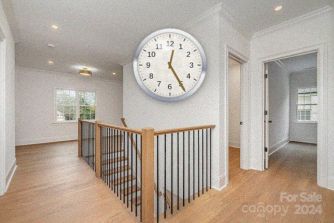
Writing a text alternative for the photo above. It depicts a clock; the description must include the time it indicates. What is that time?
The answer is 12:25
